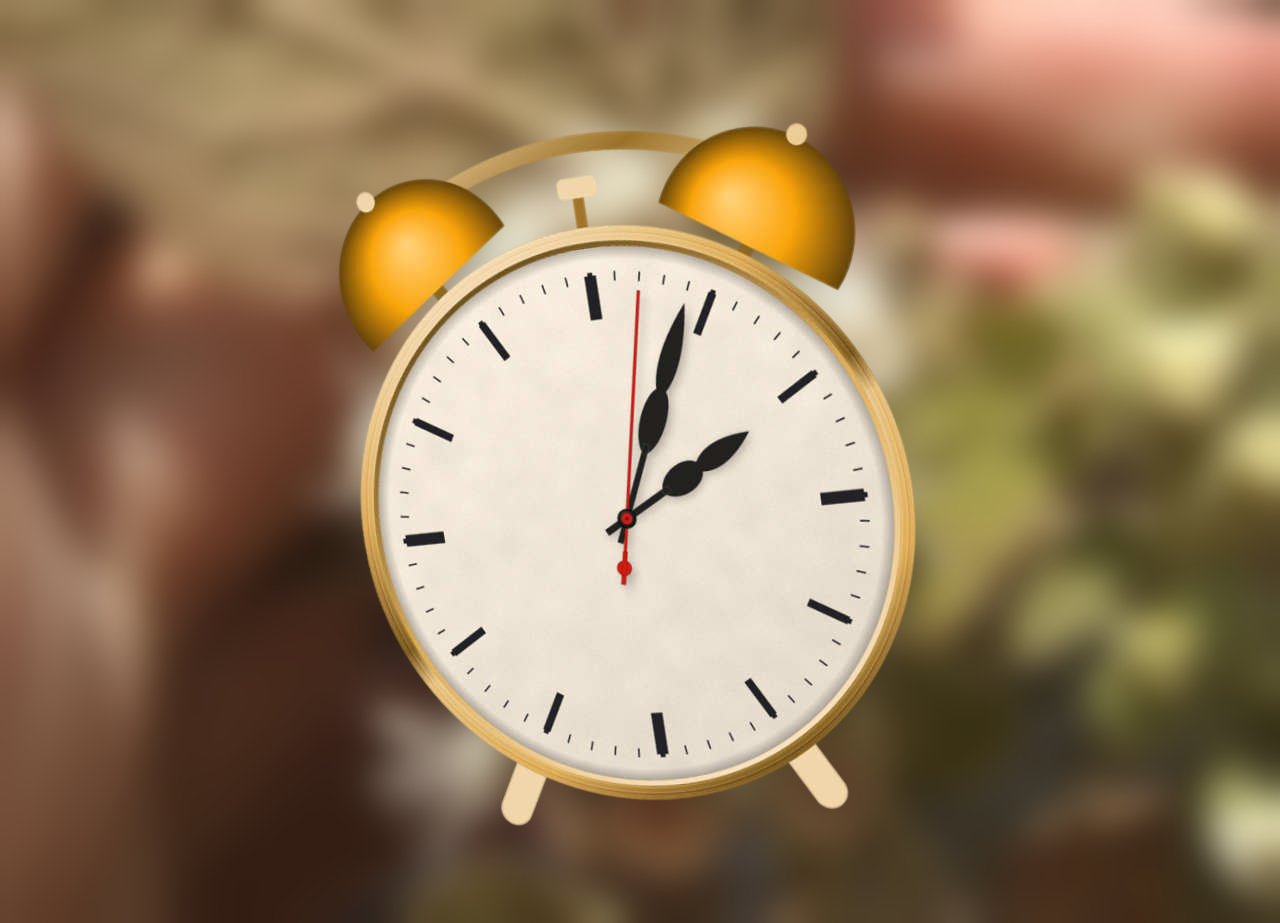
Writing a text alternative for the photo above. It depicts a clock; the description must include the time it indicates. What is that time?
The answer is 2:04:02
